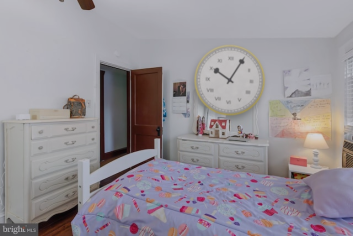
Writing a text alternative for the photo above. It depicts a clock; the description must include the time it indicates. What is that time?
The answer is 10:05
